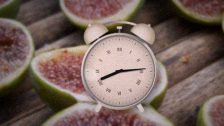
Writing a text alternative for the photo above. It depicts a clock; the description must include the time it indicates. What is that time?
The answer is 8:14
